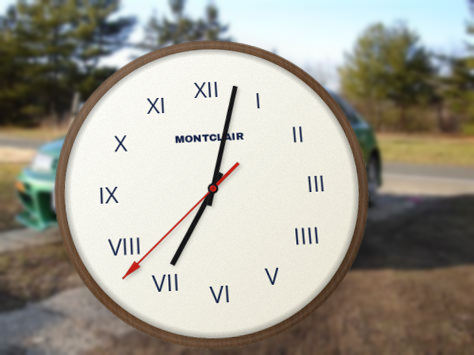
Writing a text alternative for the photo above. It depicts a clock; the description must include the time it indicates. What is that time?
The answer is 7:02:38
